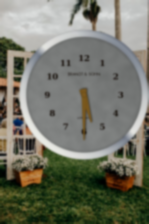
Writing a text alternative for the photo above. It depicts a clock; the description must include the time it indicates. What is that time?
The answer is 5:30
